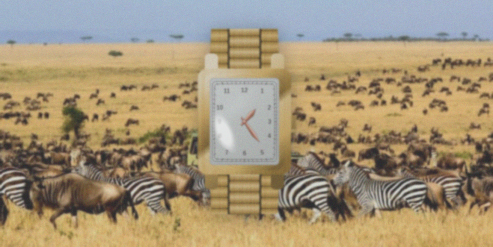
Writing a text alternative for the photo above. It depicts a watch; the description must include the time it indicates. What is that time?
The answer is 1:24
